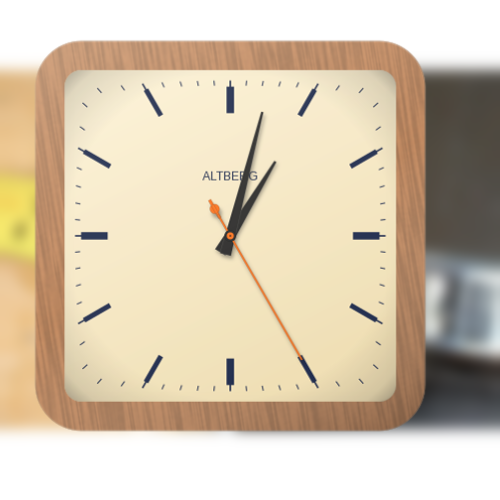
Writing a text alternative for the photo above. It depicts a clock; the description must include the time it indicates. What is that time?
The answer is 1:02:25
